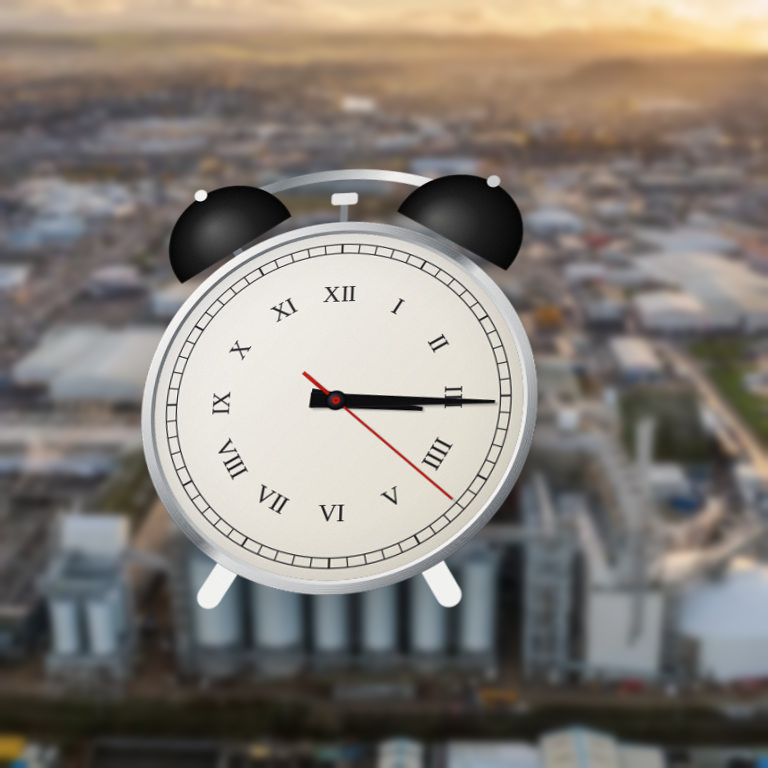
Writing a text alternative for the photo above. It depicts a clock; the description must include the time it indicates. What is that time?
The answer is 3:15:22
